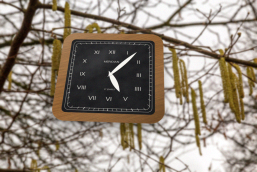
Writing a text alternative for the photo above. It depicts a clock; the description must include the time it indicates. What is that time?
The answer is 5:07
